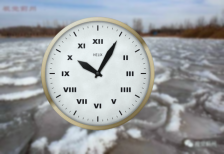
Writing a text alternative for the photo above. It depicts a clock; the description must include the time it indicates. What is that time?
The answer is 10:05
